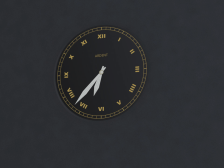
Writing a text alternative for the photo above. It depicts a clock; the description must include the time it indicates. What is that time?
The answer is 6:37
